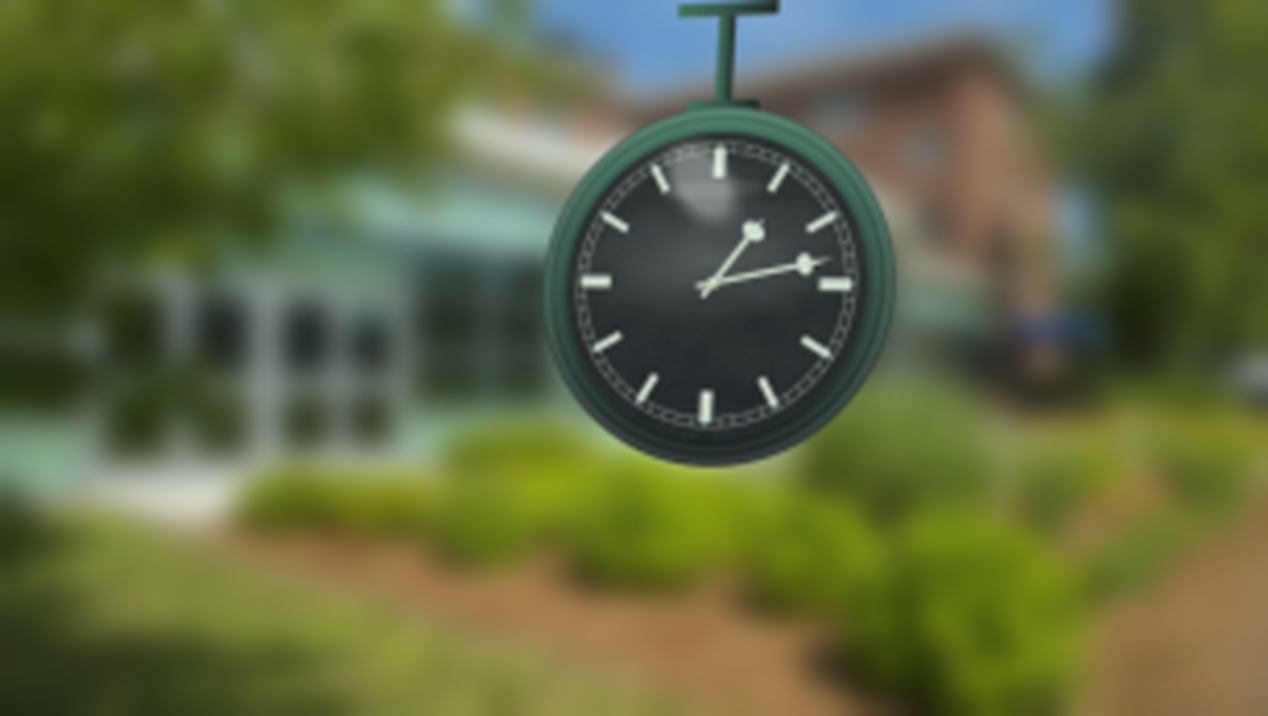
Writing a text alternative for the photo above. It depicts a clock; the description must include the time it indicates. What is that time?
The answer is 1:13
